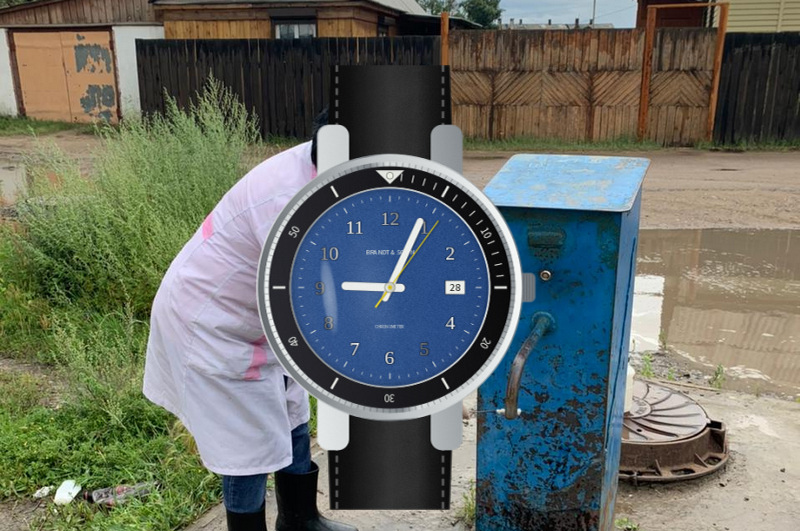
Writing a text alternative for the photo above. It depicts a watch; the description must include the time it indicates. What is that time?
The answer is 9:04:06
